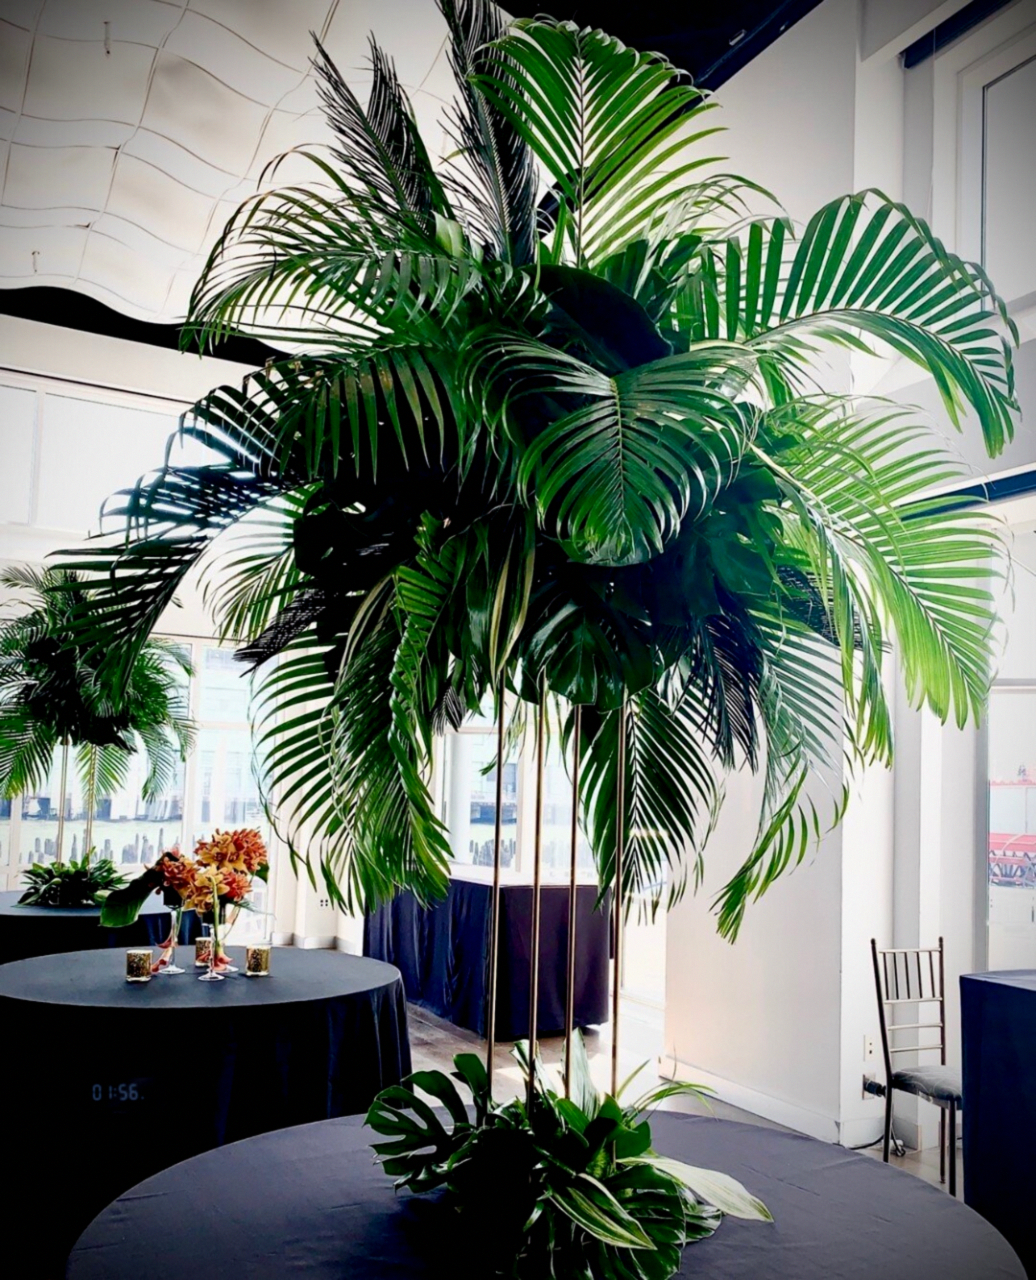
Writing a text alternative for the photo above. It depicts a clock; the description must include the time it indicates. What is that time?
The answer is 1:56
